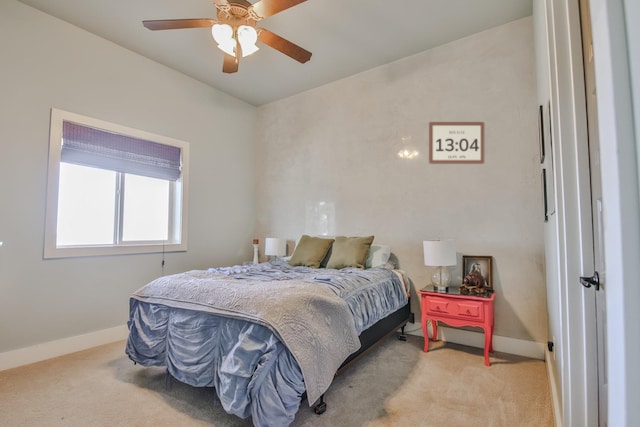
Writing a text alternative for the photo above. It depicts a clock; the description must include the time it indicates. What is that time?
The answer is 13:04
